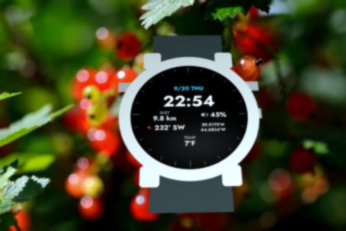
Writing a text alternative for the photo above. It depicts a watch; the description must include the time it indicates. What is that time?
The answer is 22:54
